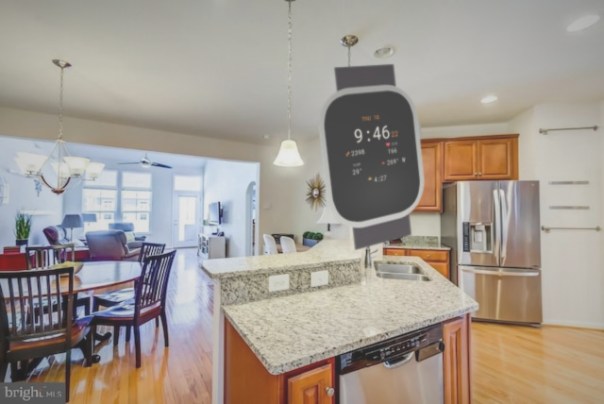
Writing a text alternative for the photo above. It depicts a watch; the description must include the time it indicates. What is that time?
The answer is 9:46
